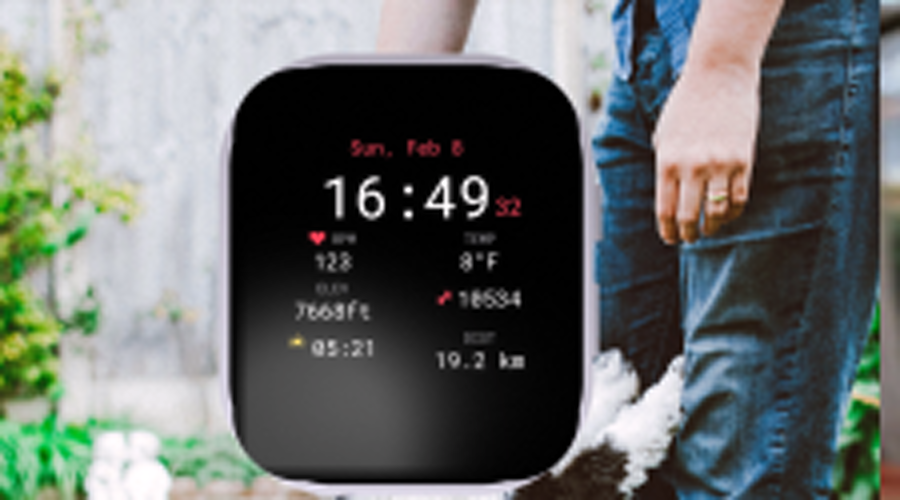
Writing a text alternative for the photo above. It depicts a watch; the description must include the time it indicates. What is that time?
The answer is 16:49
